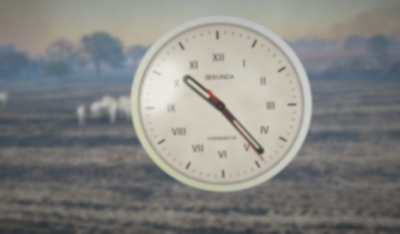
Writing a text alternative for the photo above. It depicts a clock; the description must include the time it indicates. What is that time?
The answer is 10:23:24
